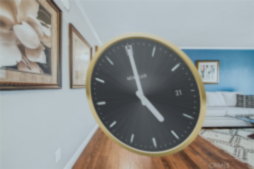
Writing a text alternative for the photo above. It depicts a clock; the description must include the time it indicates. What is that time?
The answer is 5:00
